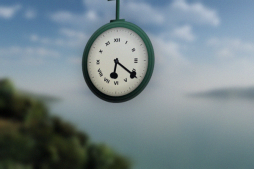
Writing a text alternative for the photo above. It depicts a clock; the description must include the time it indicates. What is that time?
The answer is 6:21
